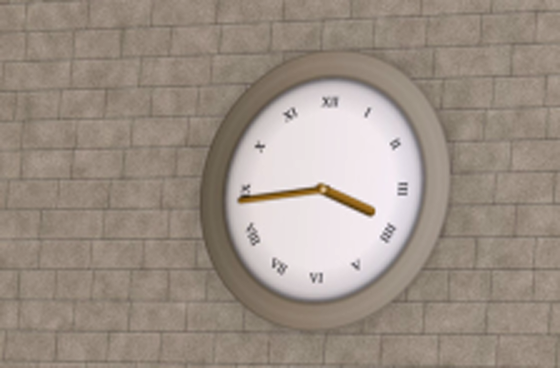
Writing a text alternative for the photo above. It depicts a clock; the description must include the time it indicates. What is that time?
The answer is 3:44
